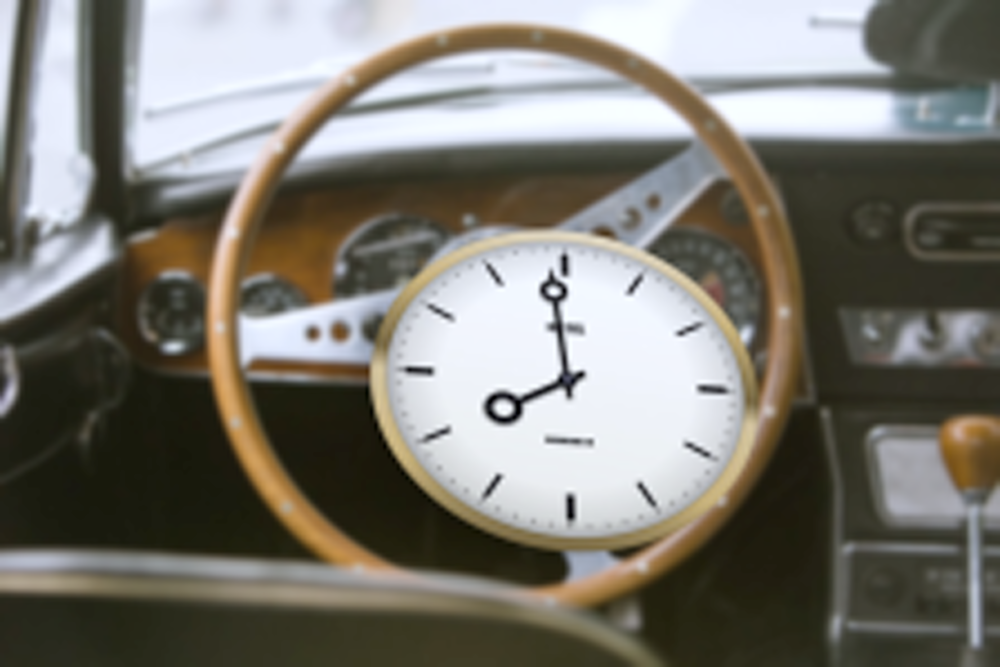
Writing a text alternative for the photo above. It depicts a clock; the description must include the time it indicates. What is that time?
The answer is 7:59
